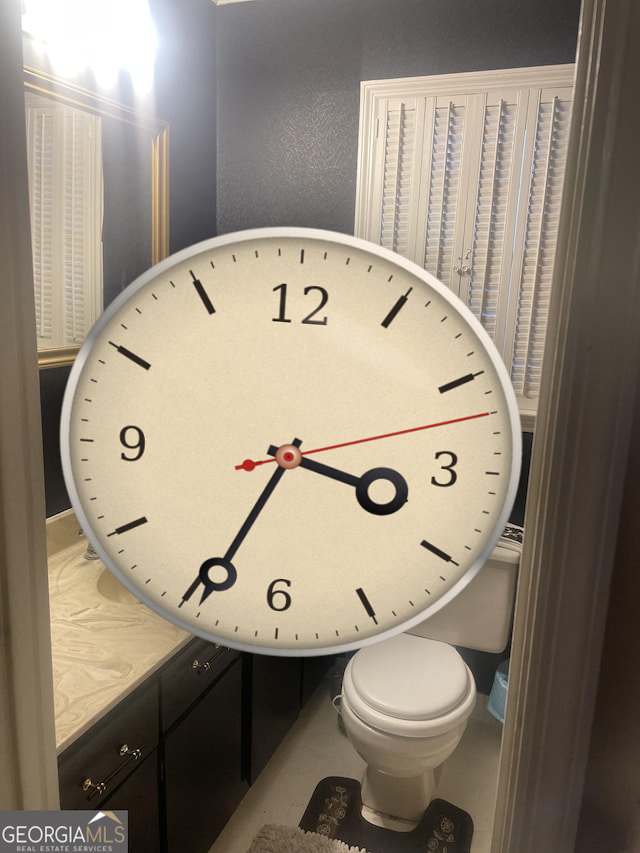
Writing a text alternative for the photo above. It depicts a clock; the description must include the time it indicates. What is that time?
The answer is 3:34:12
